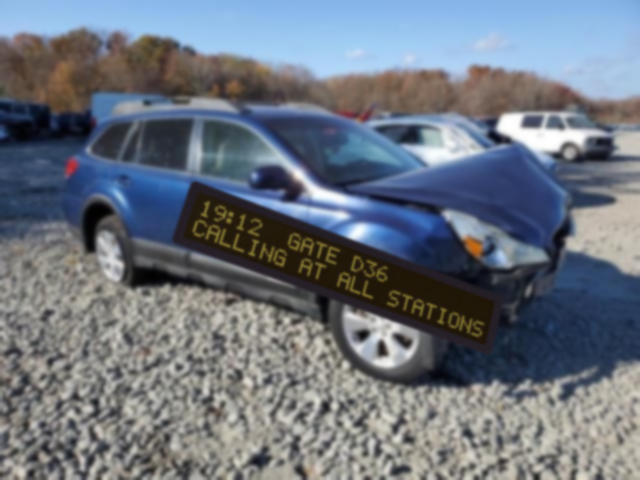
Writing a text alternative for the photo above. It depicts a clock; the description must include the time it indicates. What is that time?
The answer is 19:12
